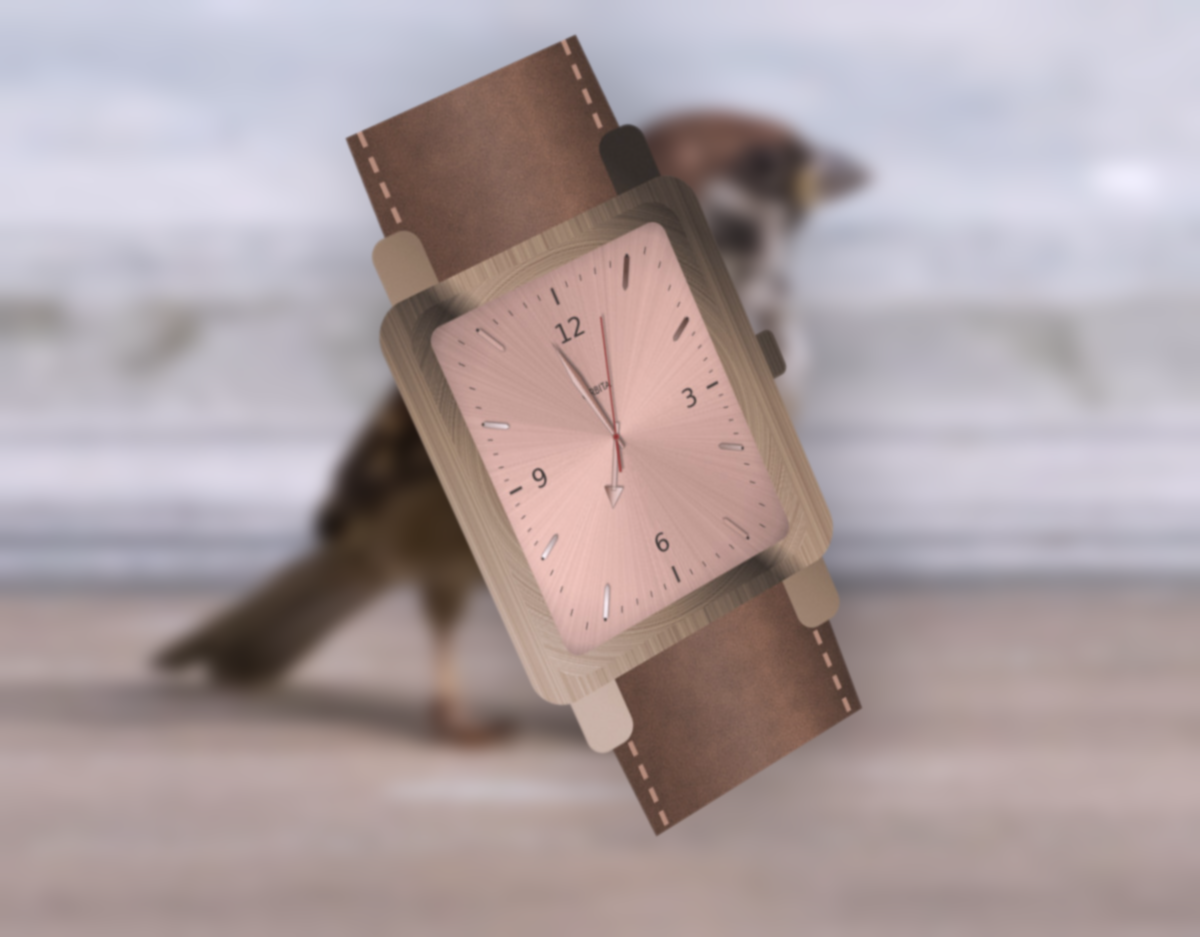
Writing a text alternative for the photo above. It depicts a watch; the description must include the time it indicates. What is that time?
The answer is 6:58:03
